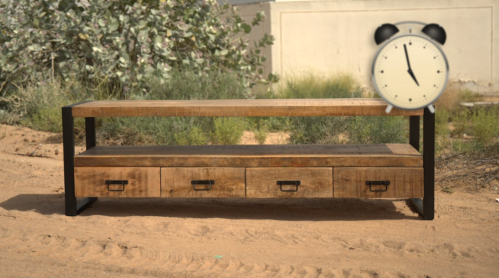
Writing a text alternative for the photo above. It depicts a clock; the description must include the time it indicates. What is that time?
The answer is 4:58
